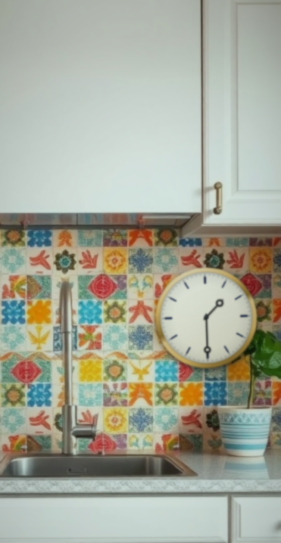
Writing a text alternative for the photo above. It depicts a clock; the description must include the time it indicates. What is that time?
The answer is 1:30
